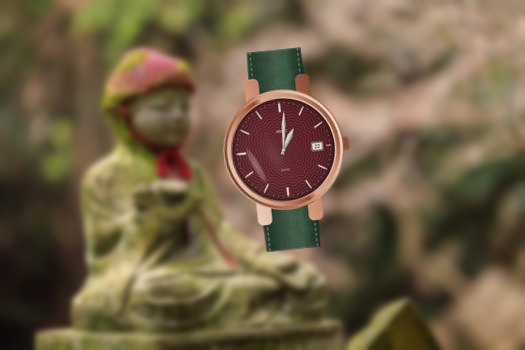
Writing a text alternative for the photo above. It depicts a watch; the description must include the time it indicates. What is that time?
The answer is 1:01
